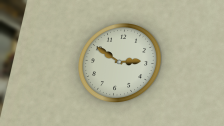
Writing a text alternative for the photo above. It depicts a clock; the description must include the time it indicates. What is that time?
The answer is 2:50
